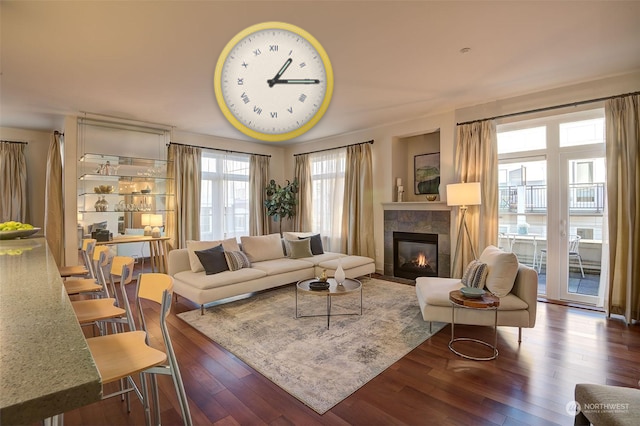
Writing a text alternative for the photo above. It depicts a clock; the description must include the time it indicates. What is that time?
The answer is 1:15
